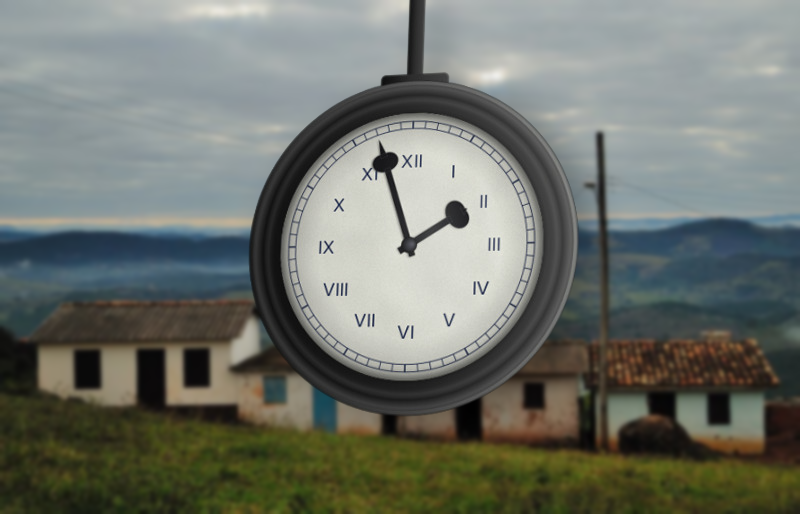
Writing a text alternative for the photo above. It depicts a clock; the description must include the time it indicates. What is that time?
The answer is 1:57
